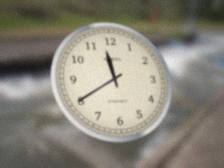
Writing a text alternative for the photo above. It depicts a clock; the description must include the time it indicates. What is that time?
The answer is 11:40
